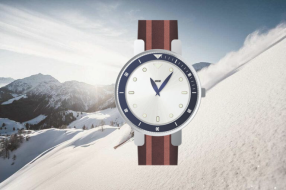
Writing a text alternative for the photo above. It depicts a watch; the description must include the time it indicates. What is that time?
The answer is 11:06
